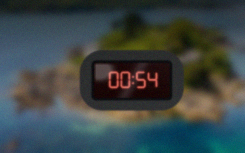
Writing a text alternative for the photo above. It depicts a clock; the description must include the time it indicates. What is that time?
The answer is 0:54
